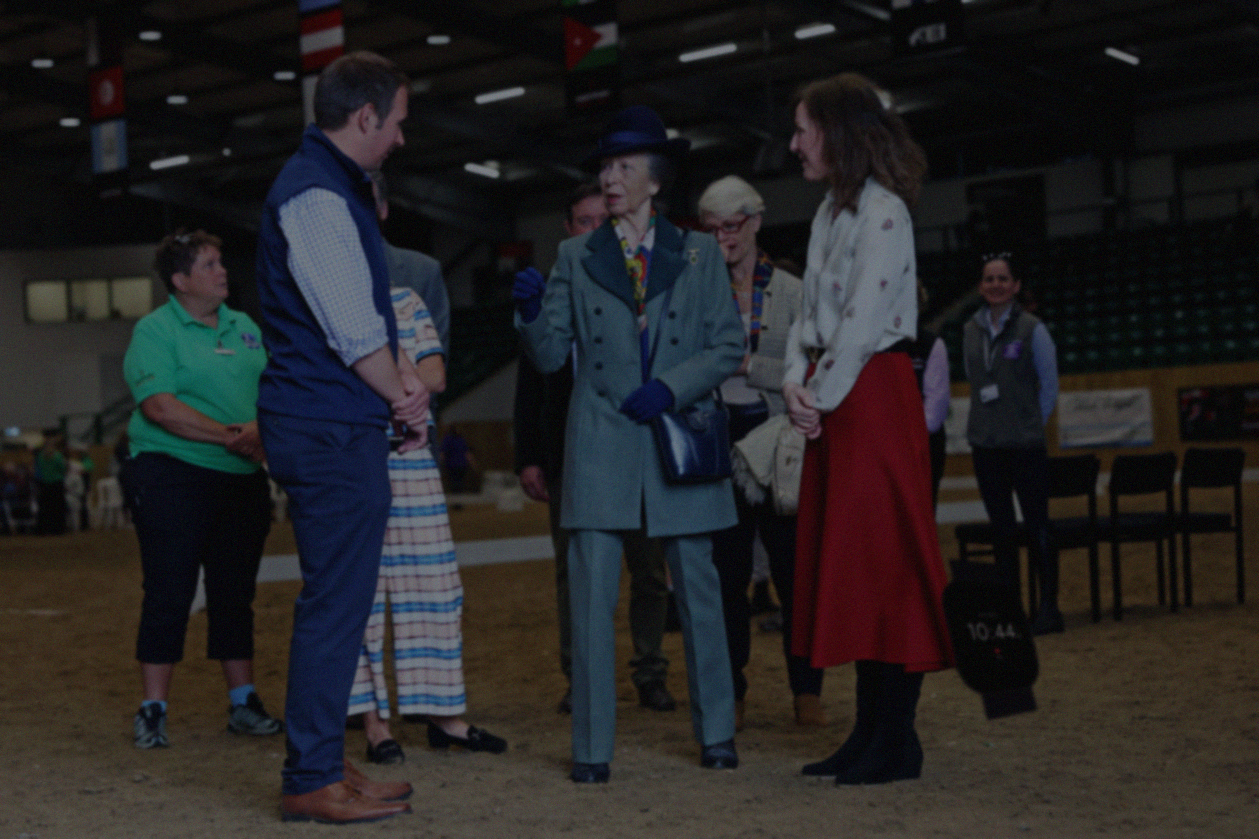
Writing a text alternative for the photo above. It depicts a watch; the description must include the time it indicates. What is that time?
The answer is 10:44
